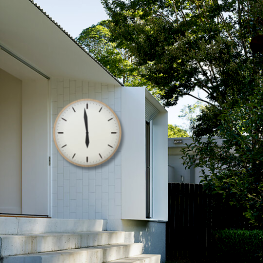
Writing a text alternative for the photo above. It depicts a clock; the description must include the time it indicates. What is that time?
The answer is 5:59
